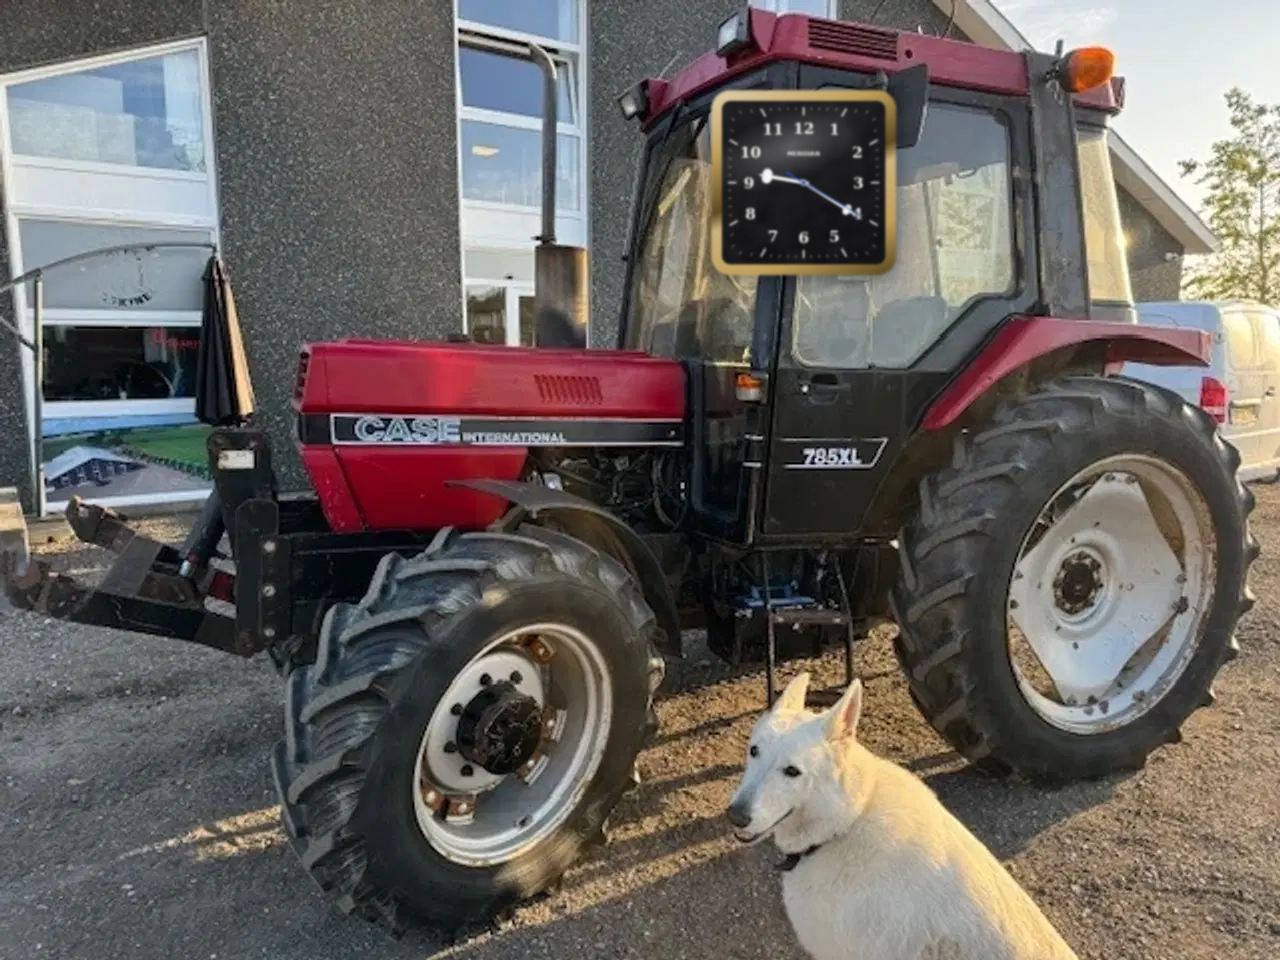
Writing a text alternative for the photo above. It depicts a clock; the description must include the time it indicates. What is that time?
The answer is 9:20:20
